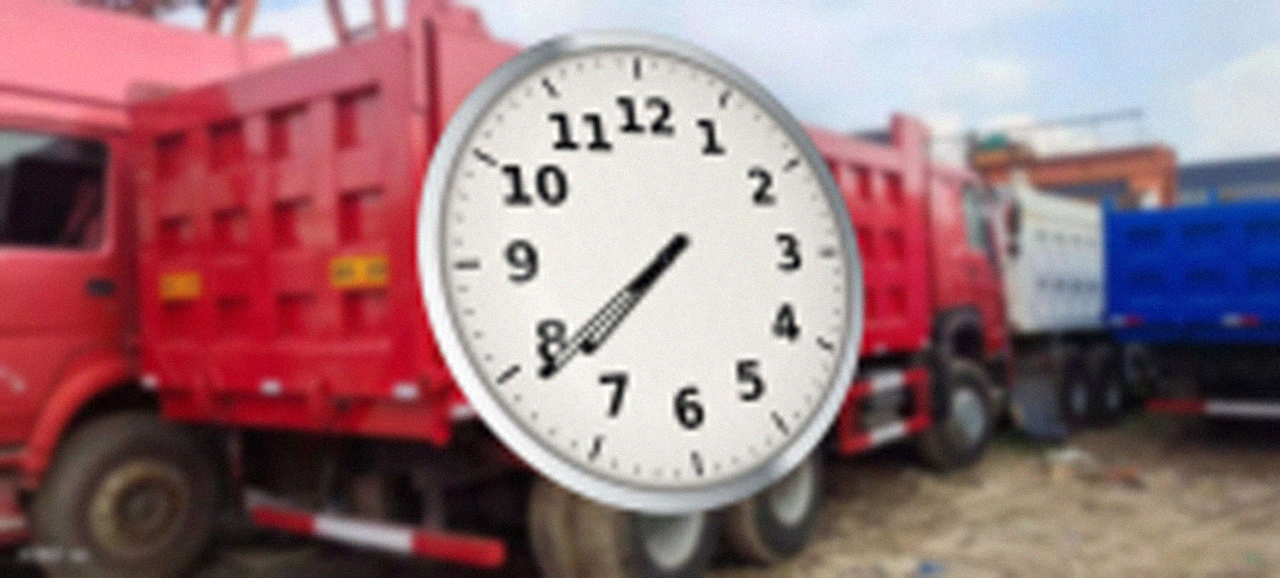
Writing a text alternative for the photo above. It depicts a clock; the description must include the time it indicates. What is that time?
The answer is 7:39
